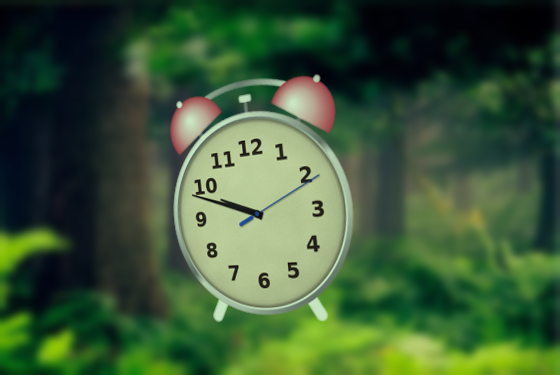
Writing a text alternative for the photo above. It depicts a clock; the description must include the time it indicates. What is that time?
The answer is 9:48:11
